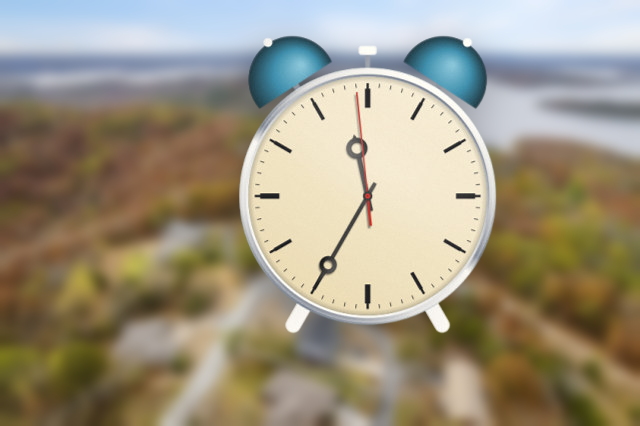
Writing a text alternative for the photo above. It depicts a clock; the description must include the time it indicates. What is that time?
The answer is 11:34:59
